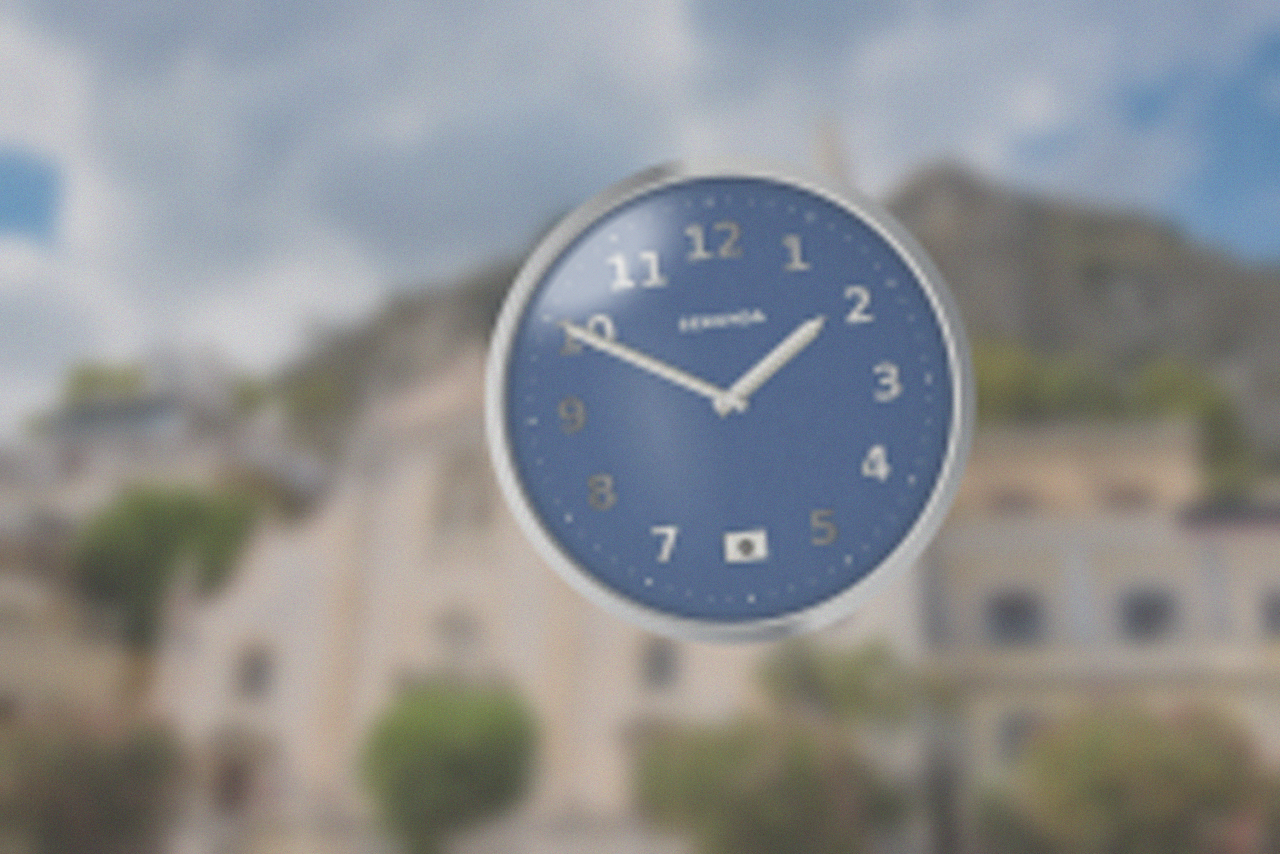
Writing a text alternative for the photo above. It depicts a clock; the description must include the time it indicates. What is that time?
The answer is 1:50
